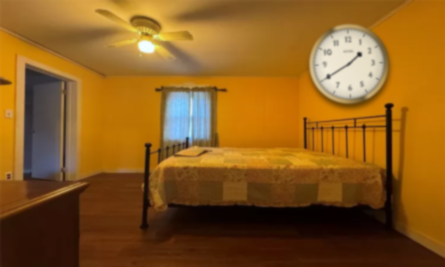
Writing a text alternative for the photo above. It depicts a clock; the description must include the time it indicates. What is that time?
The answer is 1:40
